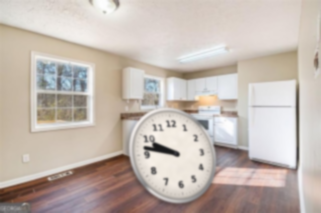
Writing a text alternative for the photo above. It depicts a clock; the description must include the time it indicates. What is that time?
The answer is 9:47
